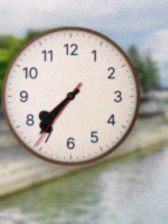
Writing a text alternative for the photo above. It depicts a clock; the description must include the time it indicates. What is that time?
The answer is 7:36:36
